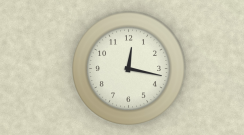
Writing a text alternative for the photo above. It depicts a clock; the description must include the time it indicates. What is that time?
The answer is 12:17
